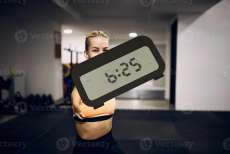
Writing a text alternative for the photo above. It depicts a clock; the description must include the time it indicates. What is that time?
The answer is 6:25
